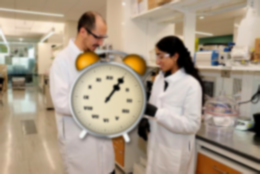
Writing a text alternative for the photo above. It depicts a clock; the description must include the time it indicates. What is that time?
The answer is 1:05
